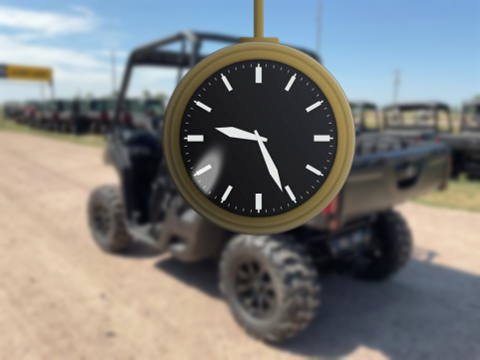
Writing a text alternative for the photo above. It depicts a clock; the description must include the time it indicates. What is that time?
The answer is 9:26
